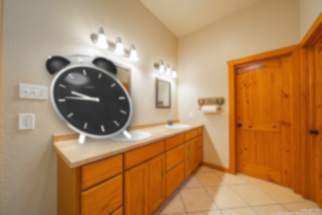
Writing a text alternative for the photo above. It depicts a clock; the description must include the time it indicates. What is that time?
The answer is 9:46
